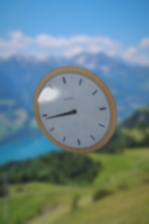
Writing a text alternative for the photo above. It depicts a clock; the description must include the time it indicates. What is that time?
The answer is 8:44
